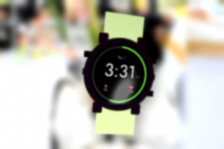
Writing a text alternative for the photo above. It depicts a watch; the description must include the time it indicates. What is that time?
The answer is 3:31
